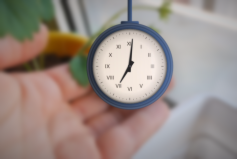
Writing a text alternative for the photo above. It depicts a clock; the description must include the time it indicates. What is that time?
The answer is 7:01
